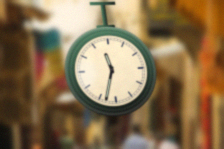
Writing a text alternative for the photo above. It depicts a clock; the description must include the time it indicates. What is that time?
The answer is 11:33
